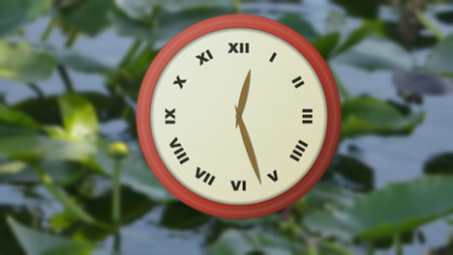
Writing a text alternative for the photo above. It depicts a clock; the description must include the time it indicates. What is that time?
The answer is 12:27
